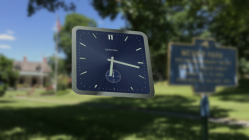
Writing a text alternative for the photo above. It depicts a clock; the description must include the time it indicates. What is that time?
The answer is 6:17
